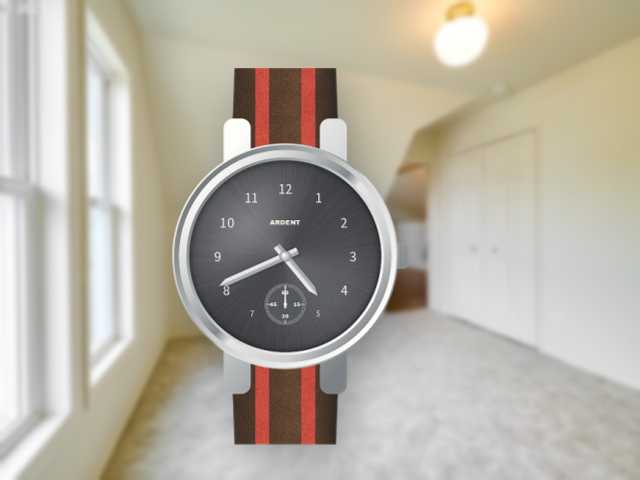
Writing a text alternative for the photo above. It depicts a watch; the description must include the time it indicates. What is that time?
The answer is 4:41
